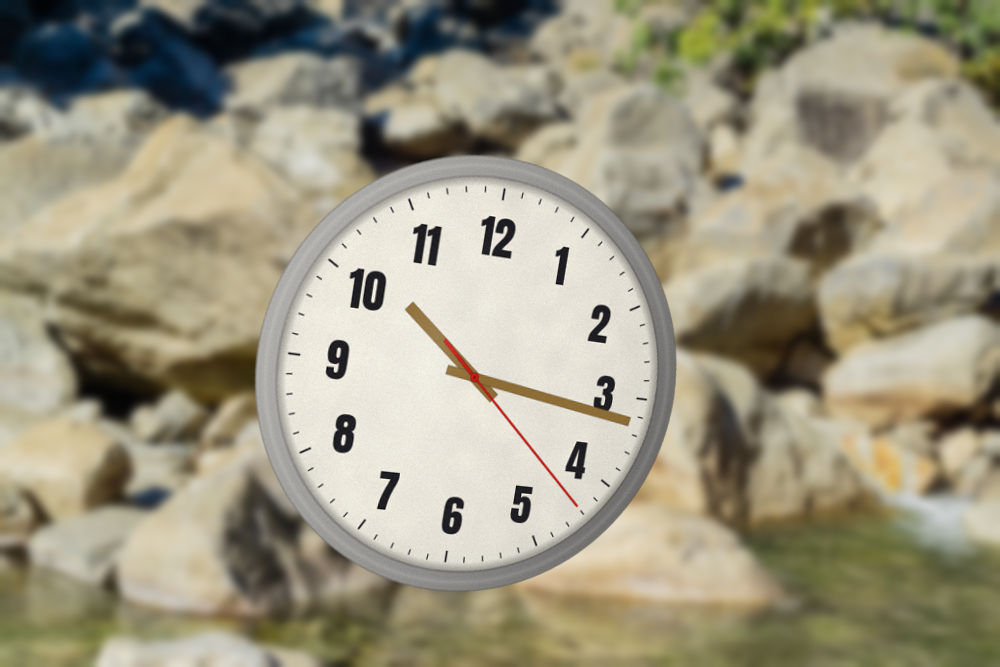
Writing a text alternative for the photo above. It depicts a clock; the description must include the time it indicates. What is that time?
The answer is 10:16:22
